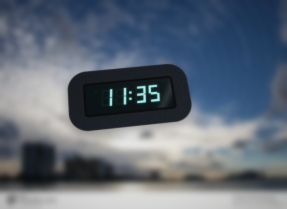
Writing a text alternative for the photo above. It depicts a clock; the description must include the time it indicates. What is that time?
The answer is 11:35
